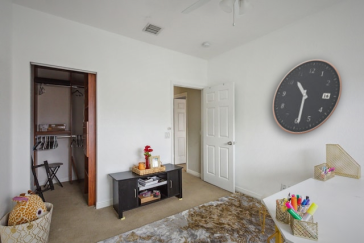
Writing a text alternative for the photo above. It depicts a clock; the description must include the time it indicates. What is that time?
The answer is 10:29
